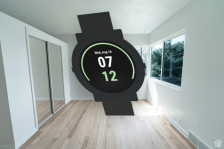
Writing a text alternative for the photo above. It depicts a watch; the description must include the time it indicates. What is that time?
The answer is 7:12
